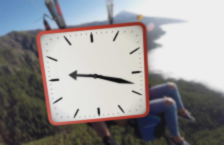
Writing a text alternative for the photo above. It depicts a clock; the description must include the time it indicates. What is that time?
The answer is 9:18
